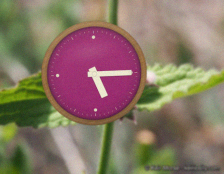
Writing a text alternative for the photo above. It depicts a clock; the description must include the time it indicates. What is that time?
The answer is 5:15
